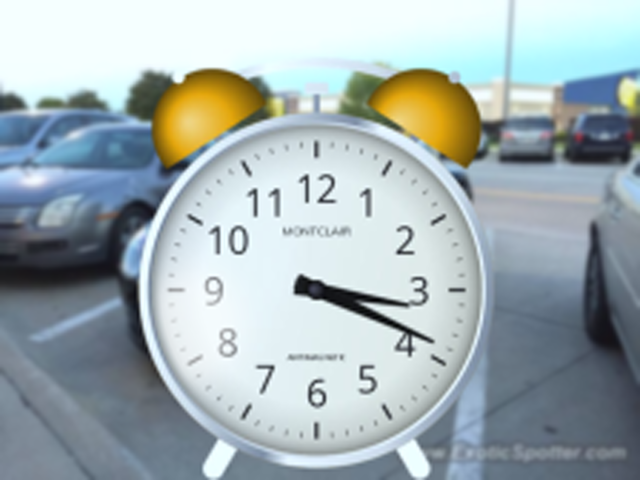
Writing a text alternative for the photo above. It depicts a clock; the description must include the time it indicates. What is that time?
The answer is 3:19
